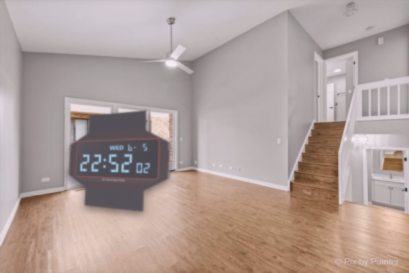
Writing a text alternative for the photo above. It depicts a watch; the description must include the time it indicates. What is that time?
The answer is 22:52
